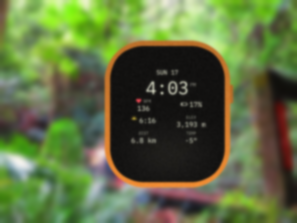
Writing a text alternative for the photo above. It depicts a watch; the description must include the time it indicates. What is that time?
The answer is 4:03
